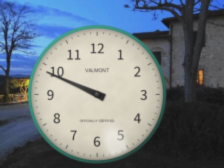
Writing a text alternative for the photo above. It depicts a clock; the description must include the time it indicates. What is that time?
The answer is 9:49
